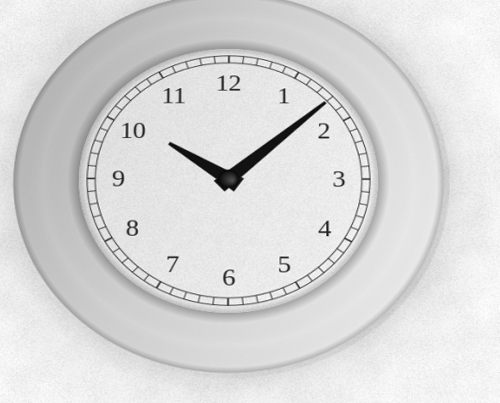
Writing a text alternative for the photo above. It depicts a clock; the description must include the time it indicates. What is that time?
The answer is 10:08
